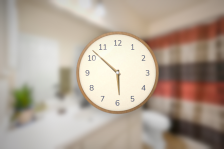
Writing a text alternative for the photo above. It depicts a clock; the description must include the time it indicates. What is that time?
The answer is 5:52
